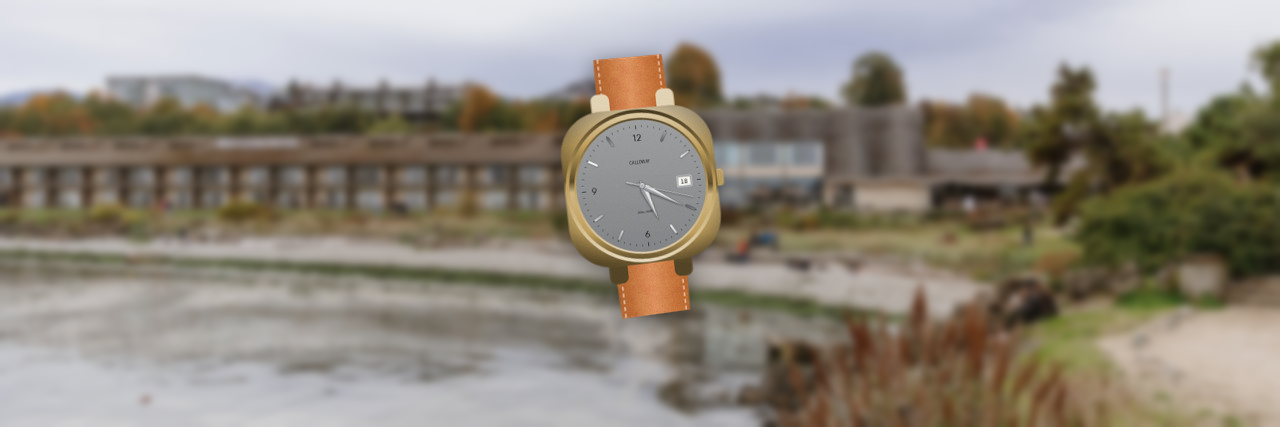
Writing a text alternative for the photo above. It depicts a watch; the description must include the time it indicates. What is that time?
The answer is 5:20:18
